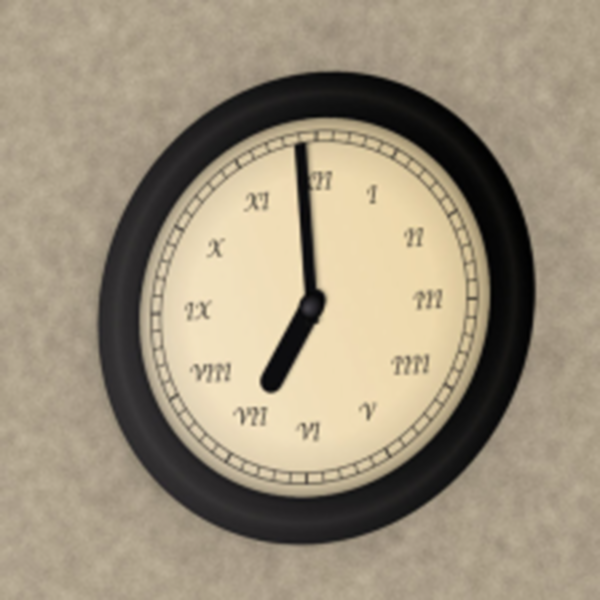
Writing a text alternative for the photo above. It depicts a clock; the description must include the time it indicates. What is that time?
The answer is 6:59
